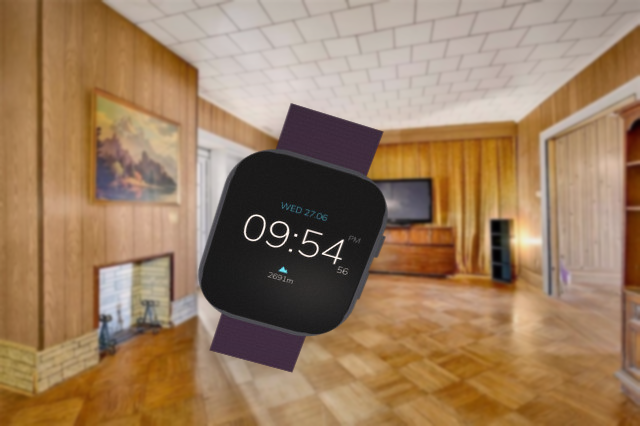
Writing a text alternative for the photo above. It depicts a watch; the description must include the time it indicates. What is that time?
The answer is 9:54:56
